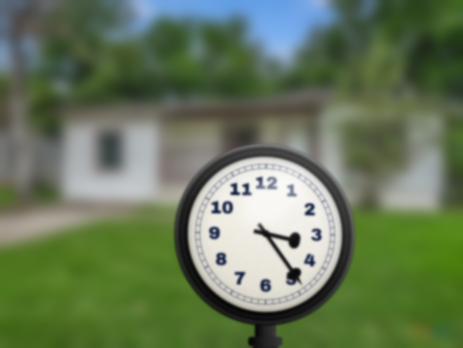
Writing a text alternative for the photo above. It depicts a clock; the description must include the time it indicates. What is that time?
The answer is 3:24
